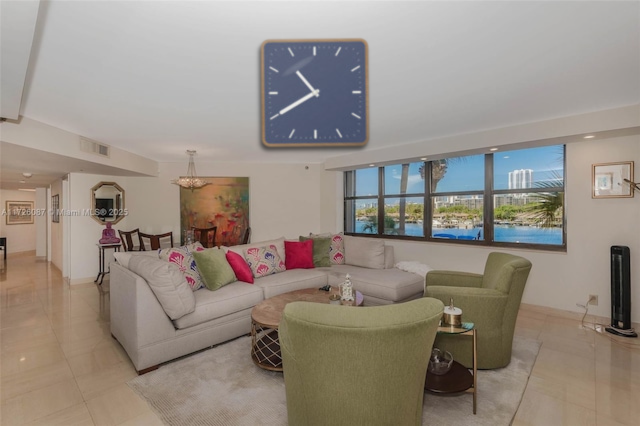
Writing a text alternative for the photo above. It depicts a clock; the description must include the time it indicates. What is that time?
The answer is 10:40
